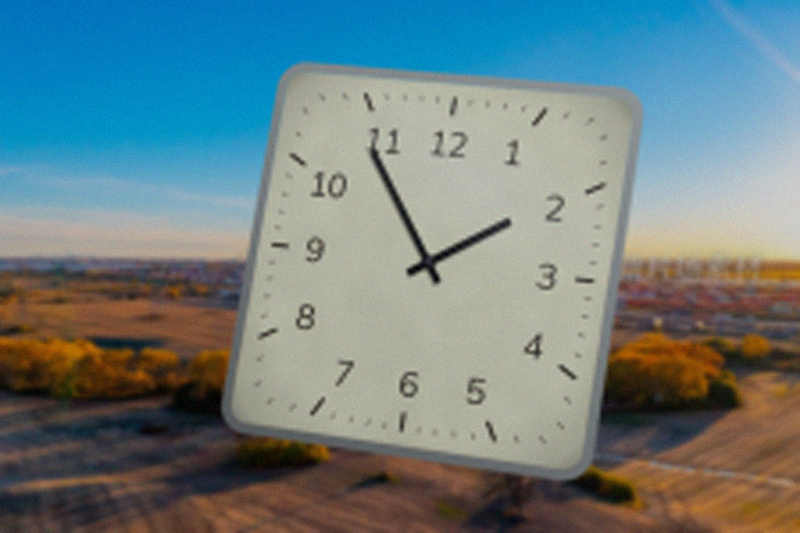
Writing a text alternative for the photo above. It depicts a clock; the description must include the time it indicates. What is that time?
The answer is 1:54
